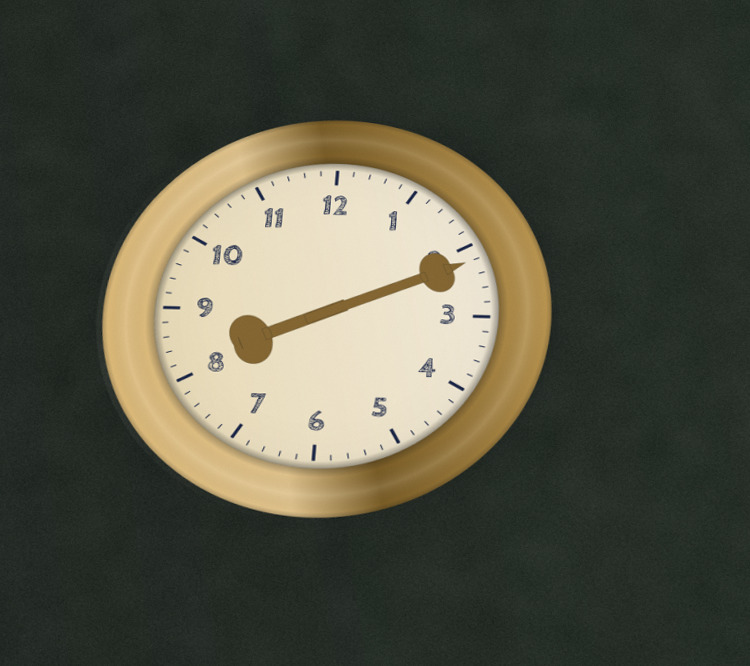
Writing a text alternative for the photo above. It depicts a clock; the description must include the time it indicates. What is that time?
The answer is 8:11
